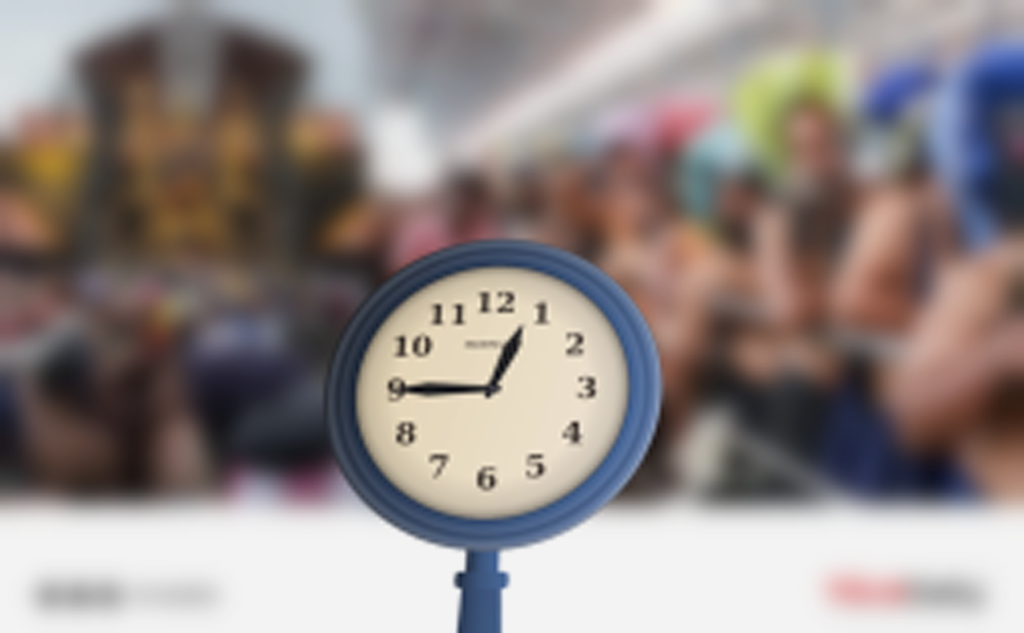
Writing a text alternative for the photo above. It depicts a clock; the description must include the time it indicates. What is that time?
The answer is 12:45
